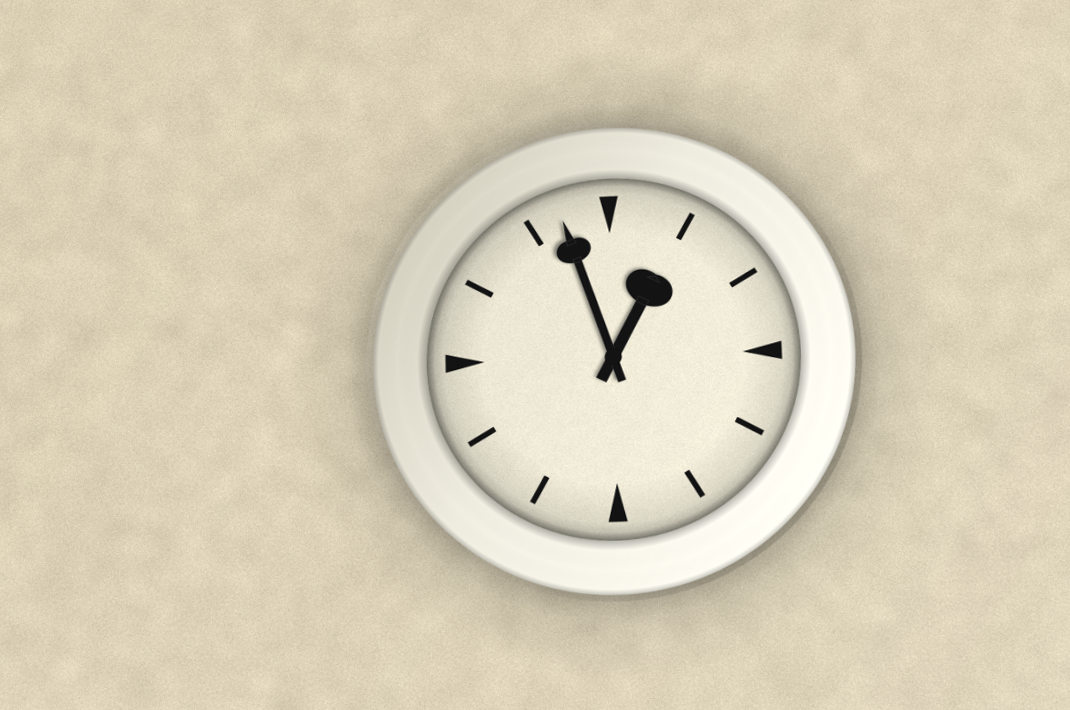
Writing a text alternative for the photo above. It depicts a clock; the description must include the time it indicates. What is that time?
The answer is 12:57
